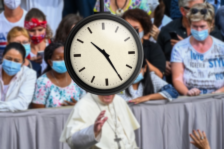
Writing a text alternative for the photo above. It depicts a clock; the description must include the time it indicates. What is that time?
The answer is 10:25
